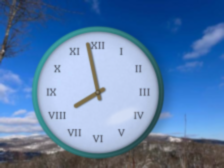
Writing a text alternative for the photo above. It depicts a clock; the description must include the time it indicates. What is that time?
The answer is 7:58
